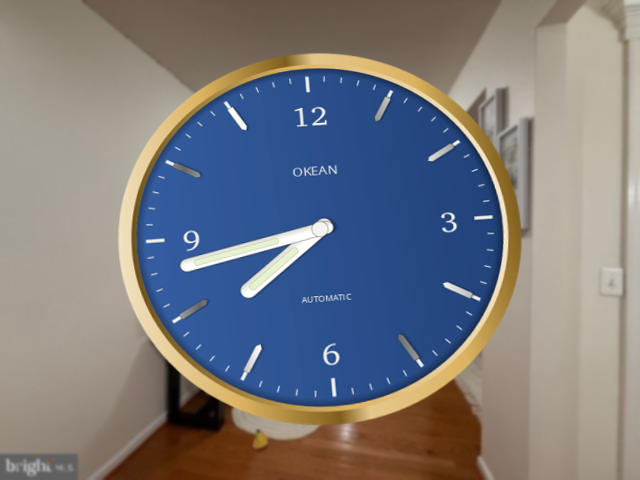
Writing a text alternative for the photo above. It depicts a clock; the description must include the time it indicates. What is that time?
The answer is 7:43
